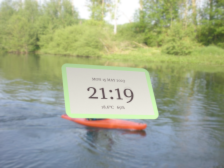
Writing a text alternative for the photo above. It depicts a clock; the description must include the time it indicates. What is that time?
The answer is 21:19
